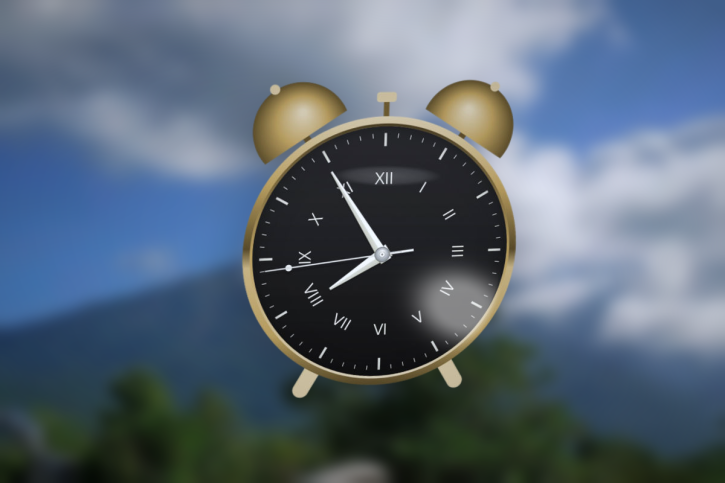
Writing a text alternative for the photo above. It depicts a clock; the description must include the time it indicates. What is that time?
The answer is 7:54:44
